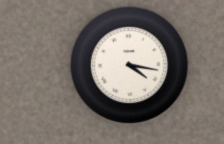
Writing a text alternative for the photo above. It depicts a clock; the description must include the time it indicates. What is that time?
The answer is 4:17
